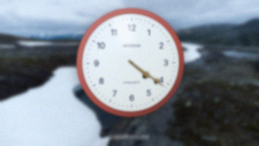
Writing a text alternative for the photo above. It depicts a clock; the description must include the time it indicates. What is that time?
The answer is 4:21
